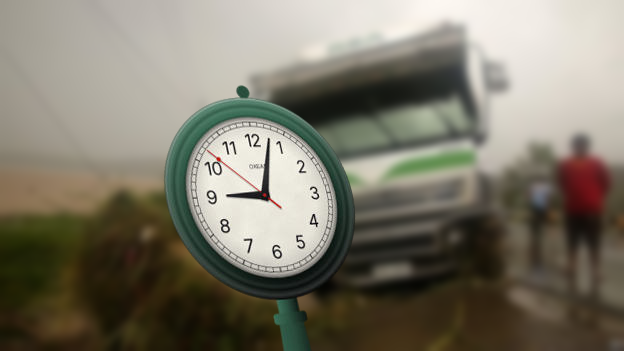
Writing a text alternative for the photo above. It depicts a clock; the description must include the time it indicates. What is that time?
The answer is 9:02:52
